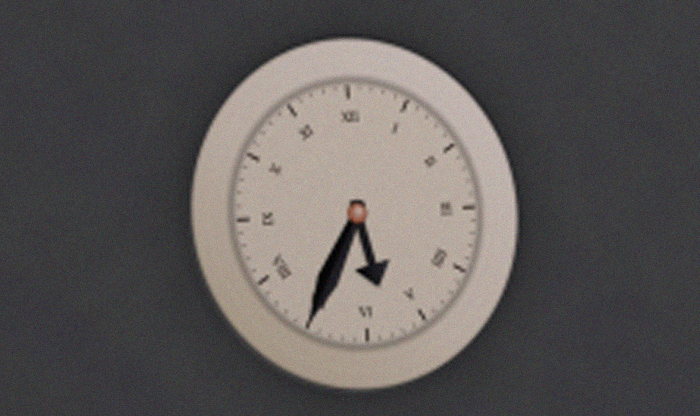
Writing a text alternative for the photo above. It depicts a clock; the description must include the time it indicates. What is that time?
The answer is 5:35
